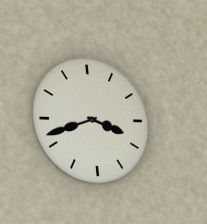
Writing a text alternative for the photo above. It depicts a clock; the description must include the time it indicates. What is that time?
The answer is 3:42
